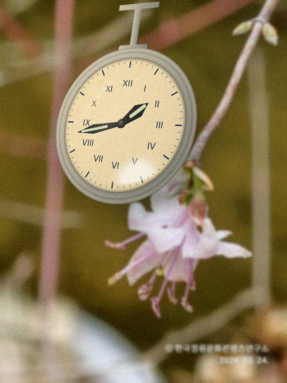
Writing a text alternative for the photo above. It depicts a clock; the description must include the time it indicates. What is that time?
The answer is 1:43
